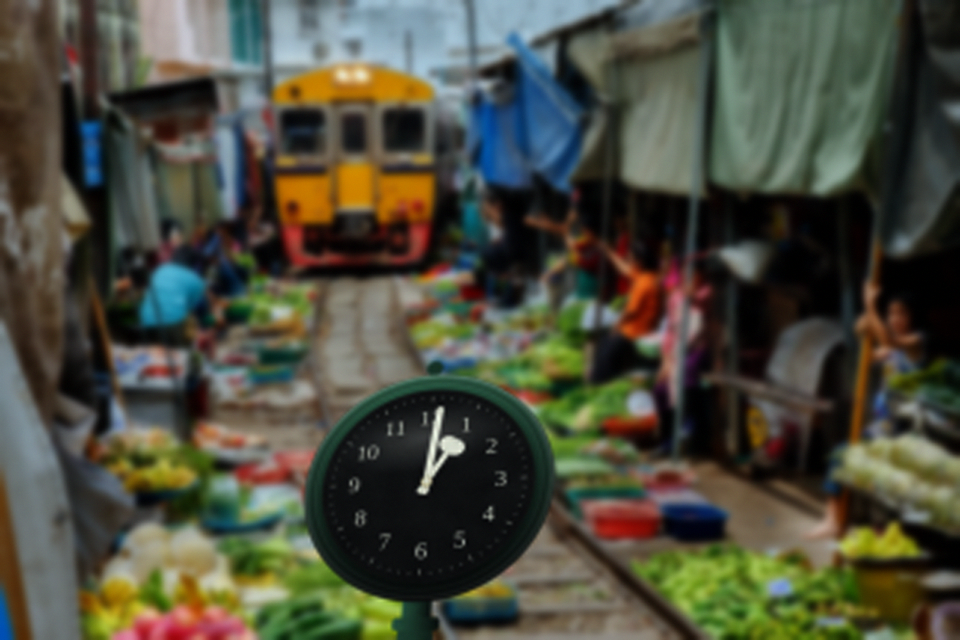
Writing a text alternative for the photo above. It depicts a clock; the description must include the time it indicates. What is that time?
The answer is 1:01
